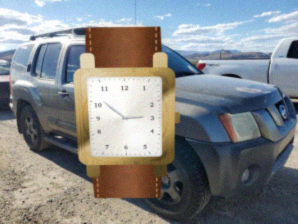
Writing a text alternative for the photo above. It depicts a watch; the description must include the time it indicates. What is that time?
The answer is 2:52
